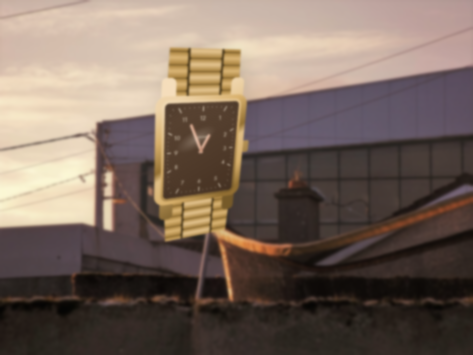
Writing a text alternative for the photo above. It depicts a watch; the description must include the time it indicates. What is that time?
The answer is 12:56
